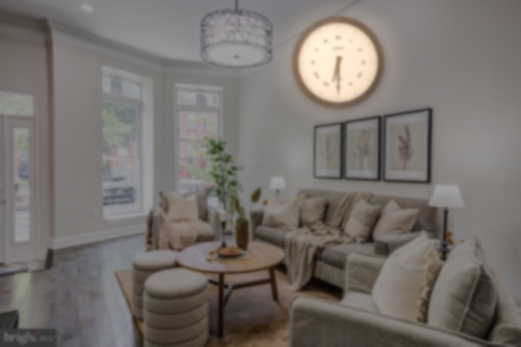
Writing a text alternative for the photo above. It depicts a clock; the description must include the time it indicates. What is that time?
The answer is 6:30
